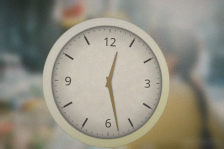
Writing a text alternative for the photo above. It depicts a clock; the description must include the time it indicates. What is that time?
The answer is 12:28
